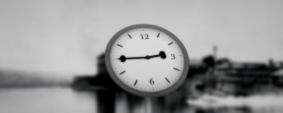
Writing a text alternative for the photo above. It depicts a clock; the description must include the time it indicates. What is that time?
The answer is 2:45
